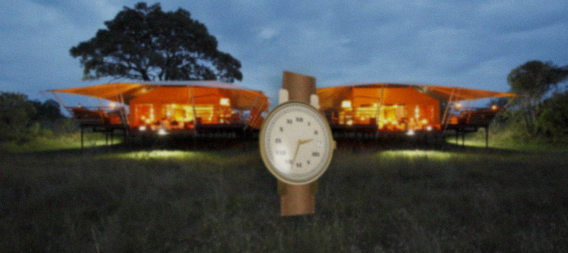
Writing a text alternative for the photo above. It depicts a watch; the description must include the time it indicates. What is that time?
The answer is 2:33
